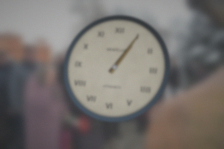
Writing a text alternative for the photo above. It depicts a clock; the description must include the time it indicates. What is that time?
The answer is 1:05
